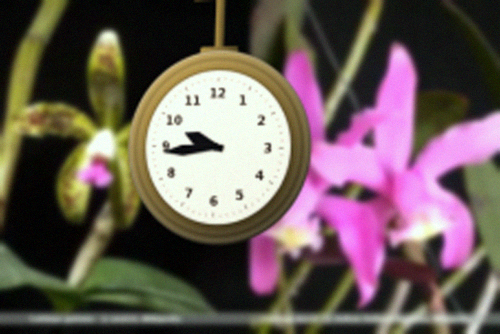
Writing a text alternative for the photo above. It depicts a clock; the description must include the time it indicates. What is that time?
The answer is 9:44
